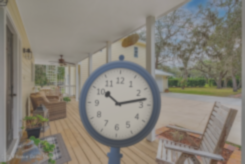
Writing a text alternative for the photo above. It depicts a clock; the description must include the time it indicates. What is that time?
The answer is 10:13
